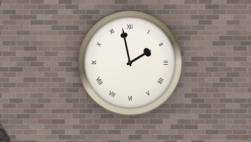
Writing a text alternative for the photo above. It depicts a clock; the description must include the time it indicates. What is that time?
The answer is 1:58
